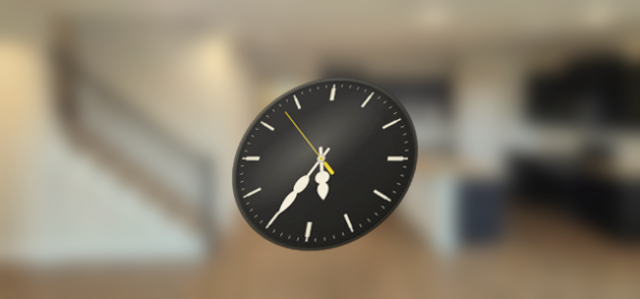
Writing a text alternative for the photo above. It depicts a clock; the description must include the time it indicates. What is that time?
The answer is 5:34:53
